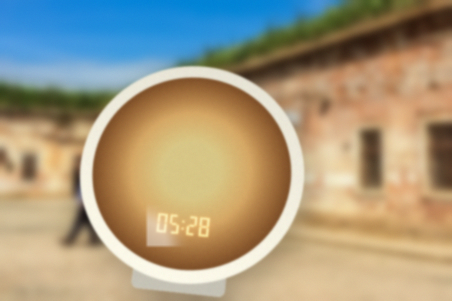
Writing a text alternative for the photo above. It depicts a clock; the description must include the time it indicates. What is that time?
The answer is 5:28
